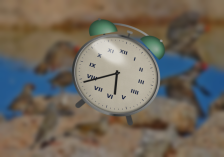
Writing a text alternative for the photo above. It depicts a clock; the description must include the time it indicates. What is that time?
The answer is 5:39
